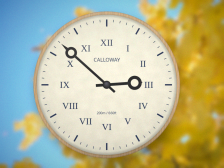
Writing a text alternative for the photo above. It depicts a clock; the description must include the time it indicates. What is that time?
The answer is 2:52
